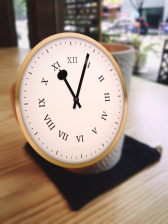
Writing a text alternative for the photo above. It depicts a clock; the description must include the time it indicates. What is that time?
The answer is 11:04
